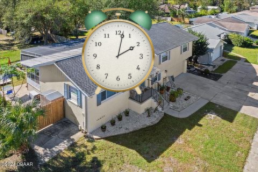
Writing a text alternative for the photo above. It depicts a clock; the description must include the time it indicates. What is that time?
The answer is 2:02
